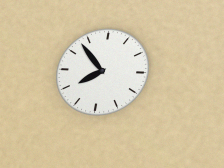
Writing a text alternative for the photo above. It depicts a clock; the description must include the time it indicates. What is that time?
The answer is 7:53
